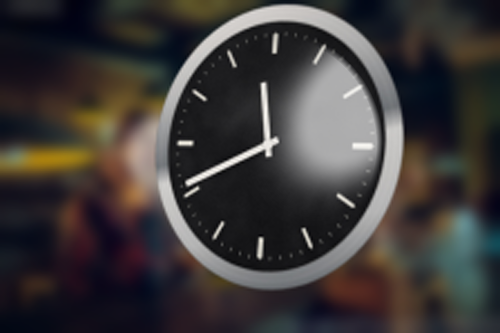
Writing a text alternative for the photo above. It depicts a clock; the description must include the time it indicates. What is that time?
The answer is 11:41
